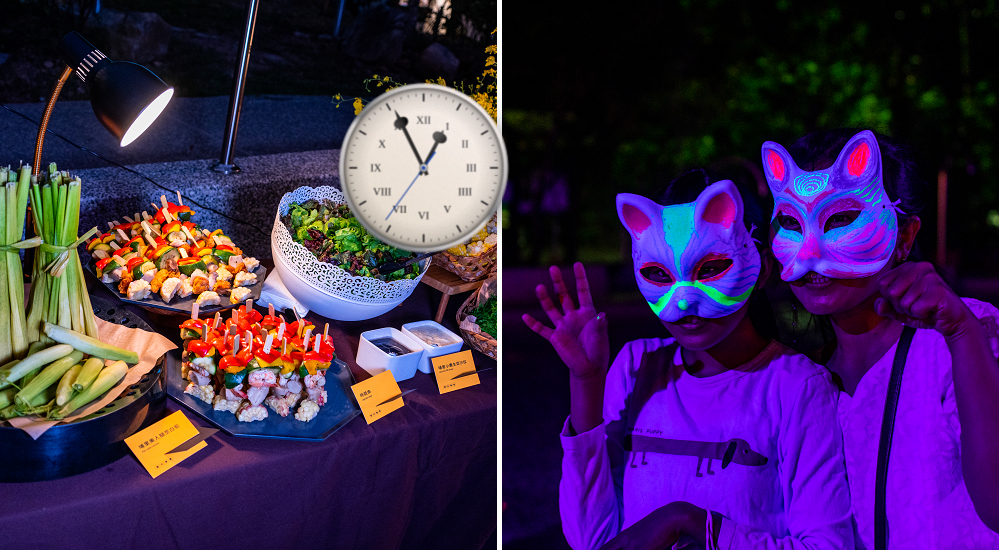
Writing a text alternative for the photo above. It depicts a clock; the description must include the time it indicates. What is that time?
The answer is 12:55:36
